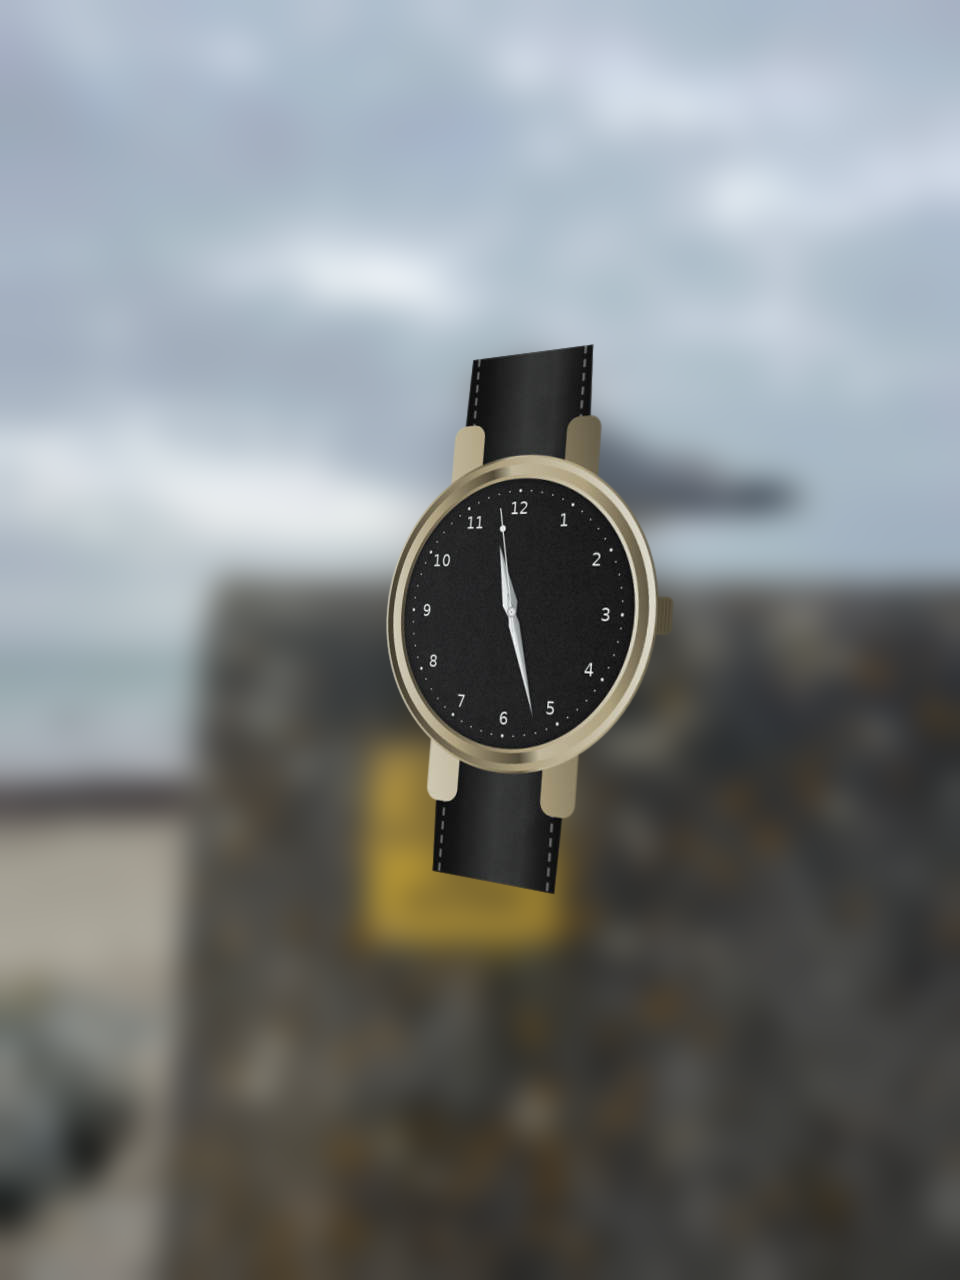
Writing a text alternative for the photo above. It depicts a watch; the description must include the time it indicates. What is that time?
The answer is 11:26:58
